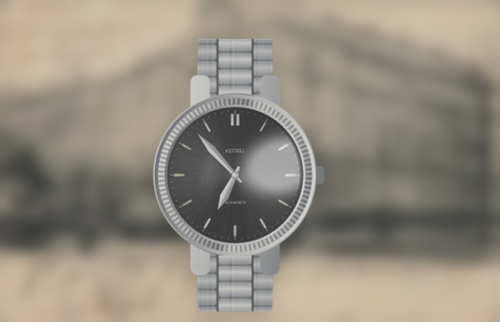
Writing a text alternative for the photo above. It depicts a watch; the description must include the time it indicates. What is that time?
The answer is 6:53
